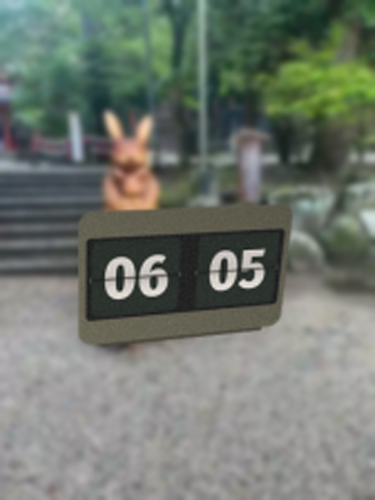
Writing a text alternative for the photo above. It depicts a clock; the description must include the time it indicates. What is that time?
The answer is 6:05
